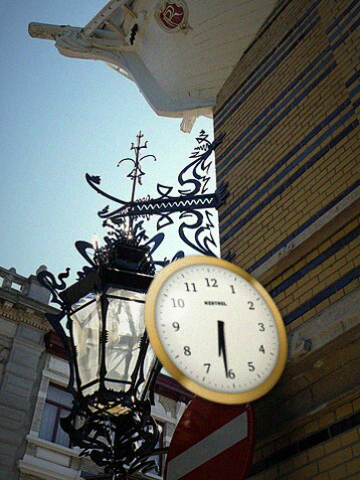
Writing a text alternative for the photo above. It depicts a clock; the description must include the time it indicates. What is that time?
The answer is 6:31
